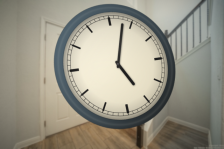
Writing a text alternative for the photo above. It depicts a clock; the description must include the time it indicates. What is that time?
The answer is 5:03
